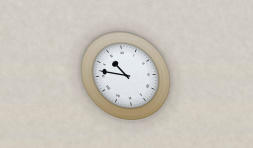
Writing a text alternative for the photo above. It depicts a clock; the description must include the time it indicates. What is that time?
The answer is 10:47
